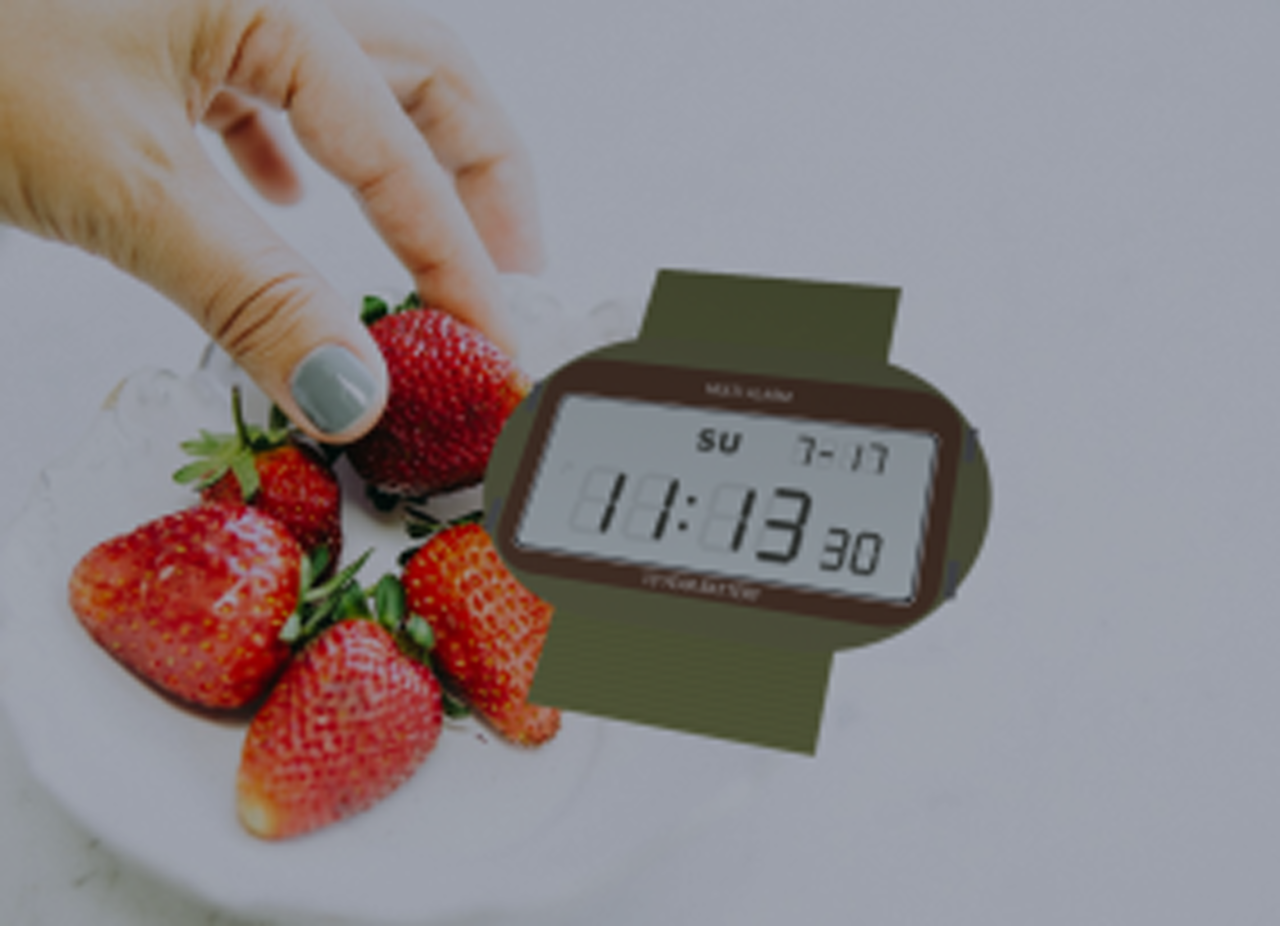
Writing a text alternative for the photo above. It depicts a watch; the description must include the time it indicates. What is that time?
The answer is 11:13:30
